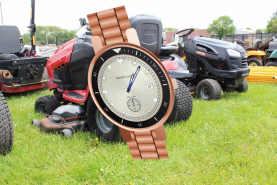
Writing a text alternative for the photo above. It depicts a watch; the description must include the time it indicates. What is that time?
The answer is 1:07
